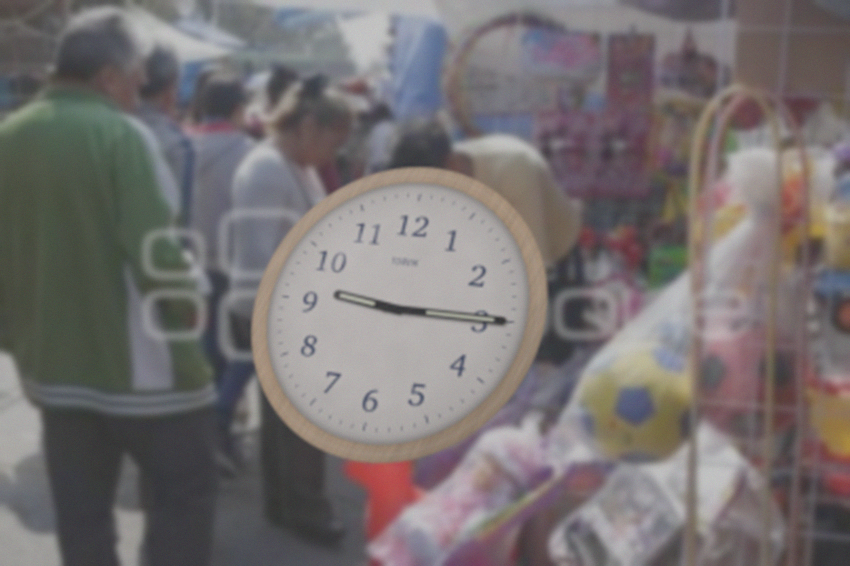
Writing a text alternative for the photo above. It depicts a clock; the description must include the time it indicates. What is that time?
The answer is 9:15
